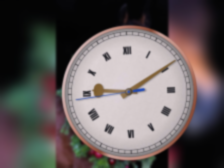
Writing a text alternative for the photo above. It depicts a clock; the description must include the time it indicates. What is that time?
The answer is 9:09:44
